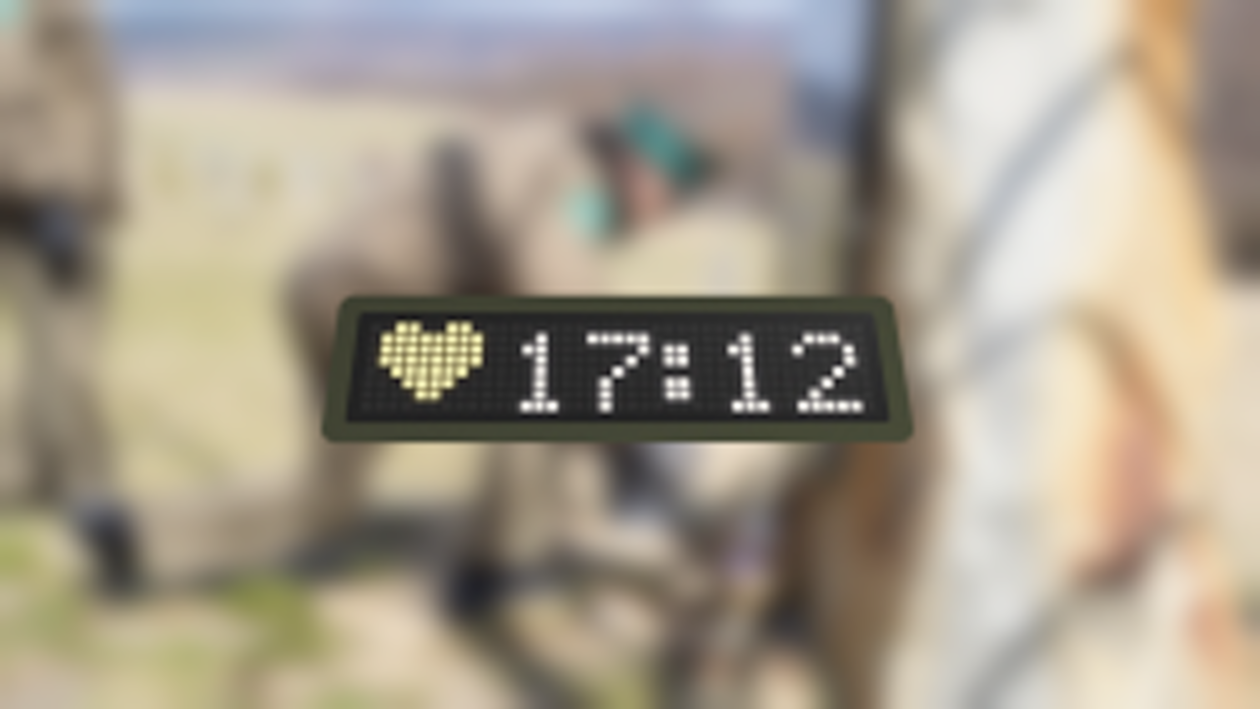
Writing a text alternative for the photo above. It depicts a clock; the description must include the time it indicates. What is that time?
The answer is 17:12
